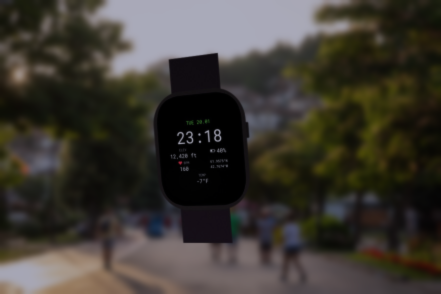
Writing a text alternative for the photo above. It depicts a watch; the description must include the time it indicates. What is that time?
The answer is 23:18
